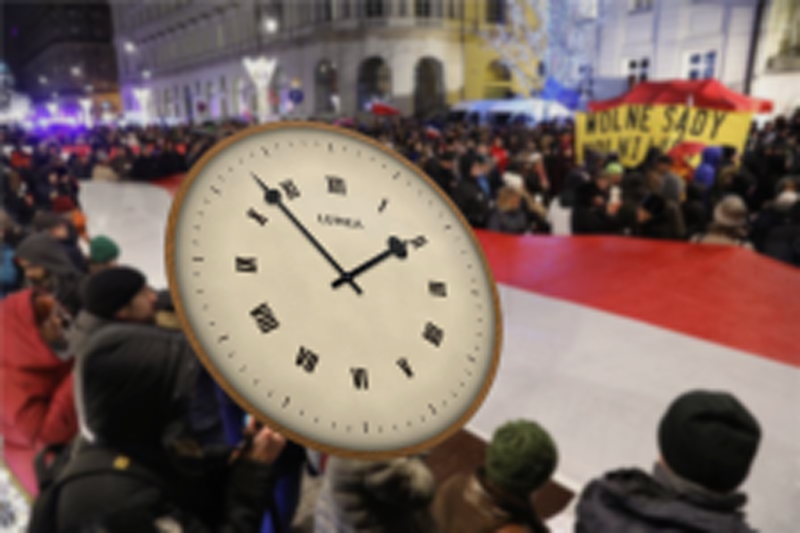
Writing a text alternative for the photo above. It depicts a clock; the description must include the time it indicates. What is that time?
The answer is 1:53
